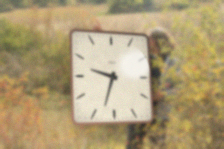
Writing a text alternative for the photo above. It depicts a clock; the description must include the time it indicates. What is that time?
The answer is 9:33
